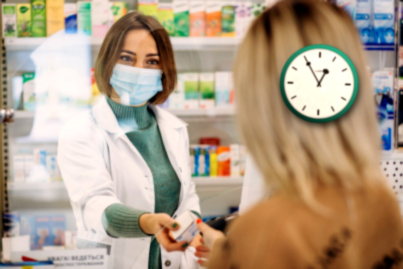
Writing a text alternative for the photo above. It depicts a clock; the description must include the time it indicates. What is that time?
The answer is 12:55
